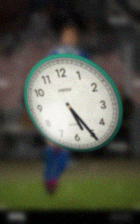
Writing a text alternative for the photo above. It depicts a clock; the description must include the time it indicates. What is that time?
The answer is 5:25
